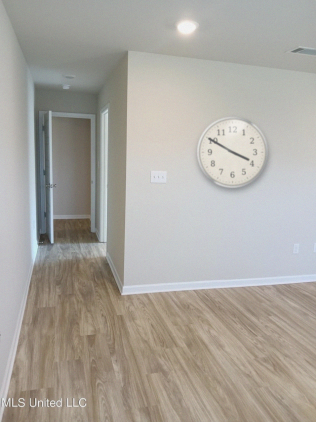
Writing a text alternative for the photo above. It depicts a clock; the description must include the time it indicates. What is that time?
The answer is 3:50
